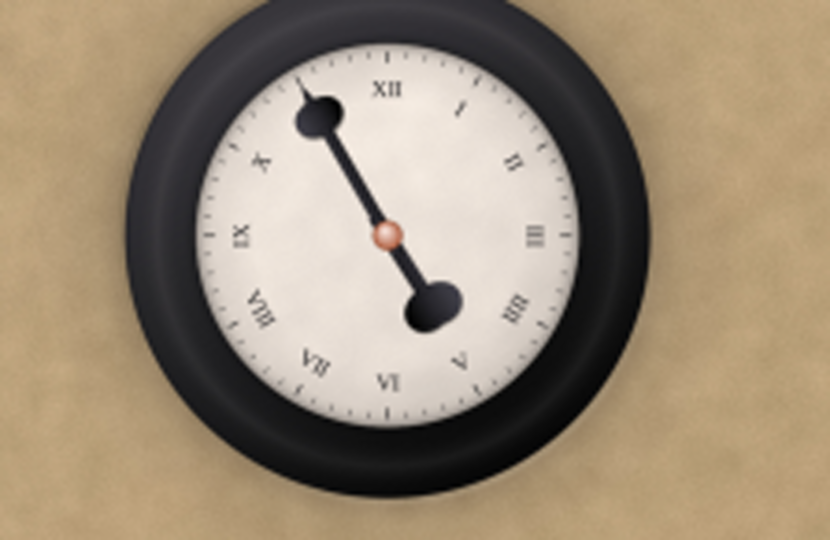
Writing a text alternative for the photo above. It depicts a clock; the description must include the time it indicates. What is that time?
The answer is 4:55
